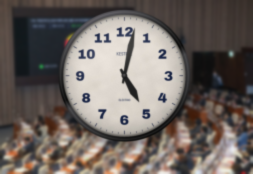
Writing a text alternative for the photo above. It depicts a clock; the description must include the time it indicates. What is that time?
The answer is 5:02
